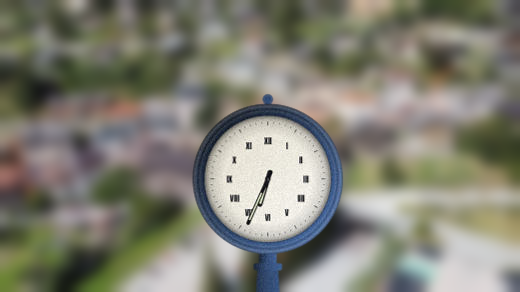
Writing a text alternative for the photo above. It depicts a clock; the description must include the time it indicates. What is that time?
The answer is 6:34
